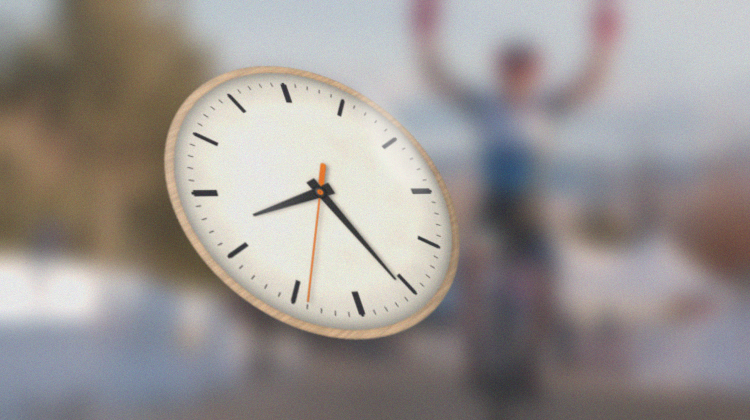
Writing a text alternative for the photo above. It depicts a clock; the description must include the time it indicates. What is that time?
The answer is 8:25:34
